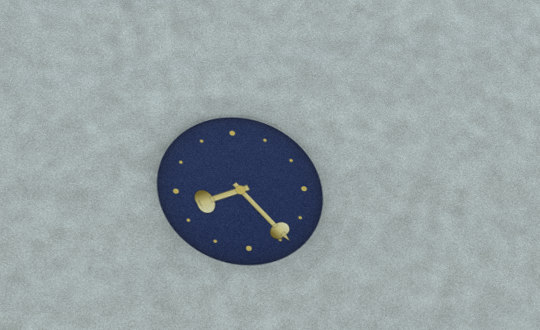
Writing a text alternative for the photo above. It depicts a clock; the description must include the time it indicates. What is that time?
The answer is 8:24
